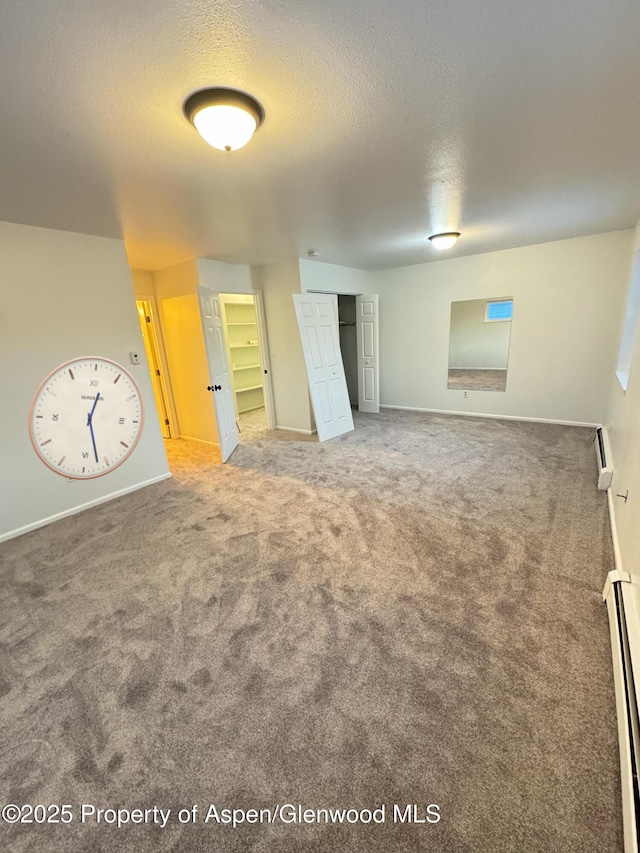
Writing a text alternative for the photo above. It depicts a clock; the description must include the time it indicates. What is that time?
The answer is 12:27
